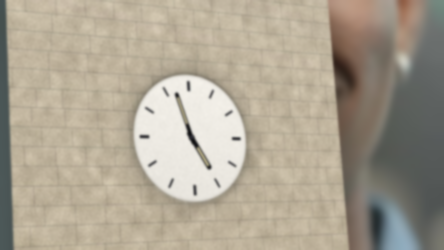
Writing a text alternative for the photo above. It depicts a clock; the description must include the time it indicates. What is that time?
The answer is 4:57
